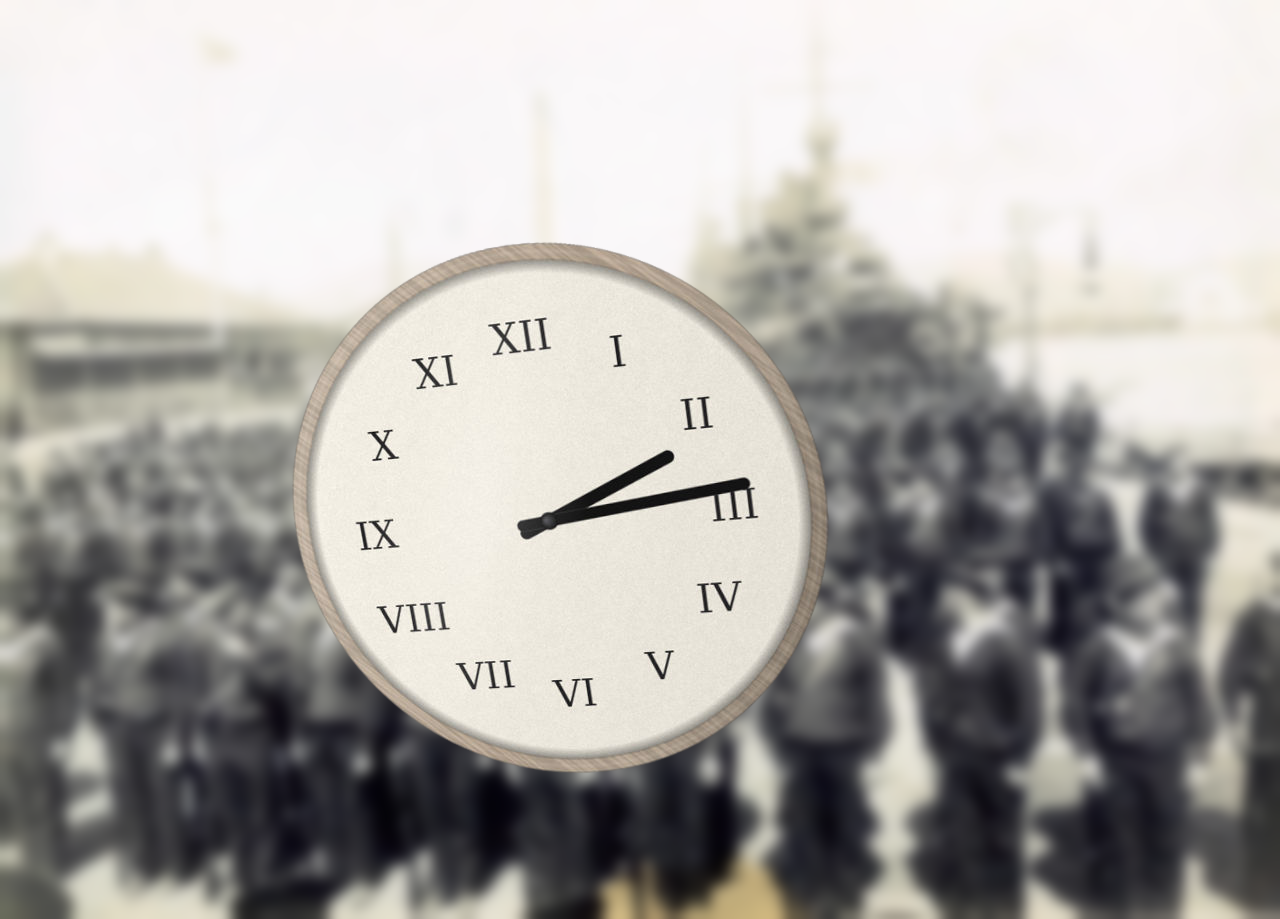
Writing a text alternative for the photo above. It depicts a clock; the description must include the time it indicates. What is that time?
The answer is 2:14
